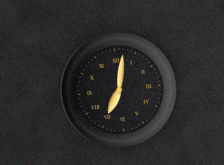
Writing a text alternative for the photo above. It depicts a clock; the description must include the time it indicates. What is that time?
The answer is 7:02
